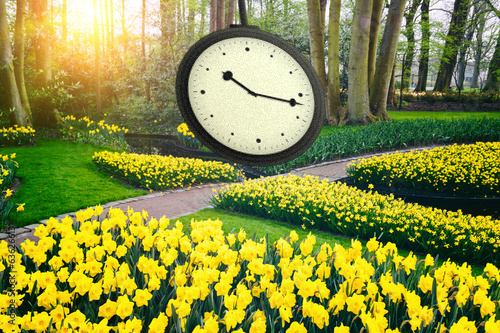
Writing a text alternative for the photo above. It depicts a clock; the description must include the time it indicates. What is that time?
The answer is 10:17
